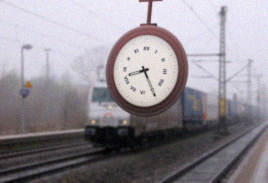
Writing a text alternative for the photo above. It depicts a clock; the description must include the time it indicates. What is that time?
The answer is 8:25
